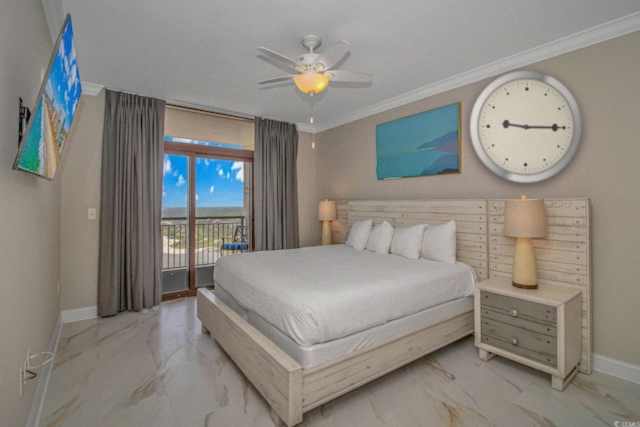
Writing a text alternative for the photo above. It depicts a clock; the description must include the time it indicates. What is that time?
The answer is 9:15
